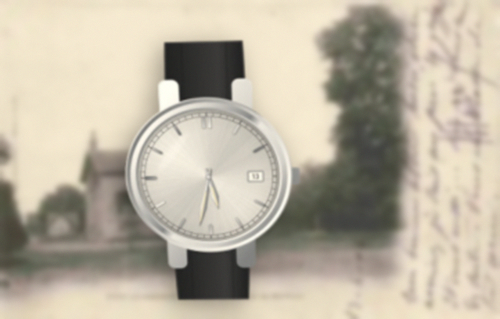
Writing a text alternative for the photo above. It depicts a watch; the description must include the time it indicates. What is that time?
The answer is 5:32
